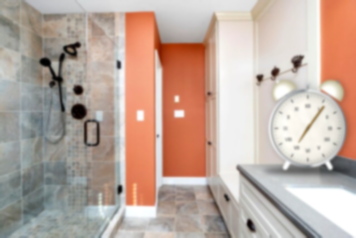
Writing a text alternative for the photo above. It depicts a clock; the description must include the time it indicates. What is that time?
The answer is 7:06
